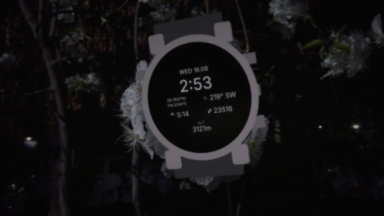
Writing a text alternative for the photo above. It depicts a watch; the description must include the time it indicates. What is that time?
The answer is 2:53
